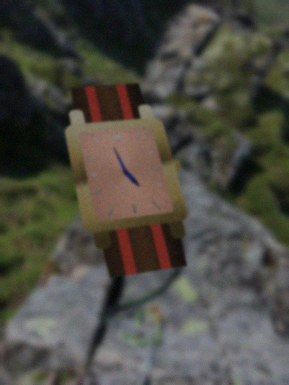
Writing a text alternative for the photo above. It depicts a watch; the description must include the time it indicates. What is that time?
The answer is 4:58
